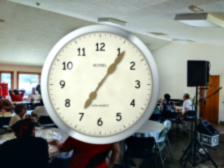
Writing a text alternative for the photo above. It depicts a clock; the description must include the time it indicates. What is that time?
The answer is 7:06
